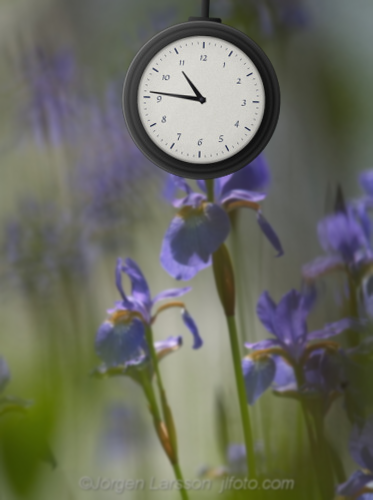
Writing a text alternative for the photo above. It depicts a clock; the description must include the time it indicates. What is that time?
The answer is 10:46
